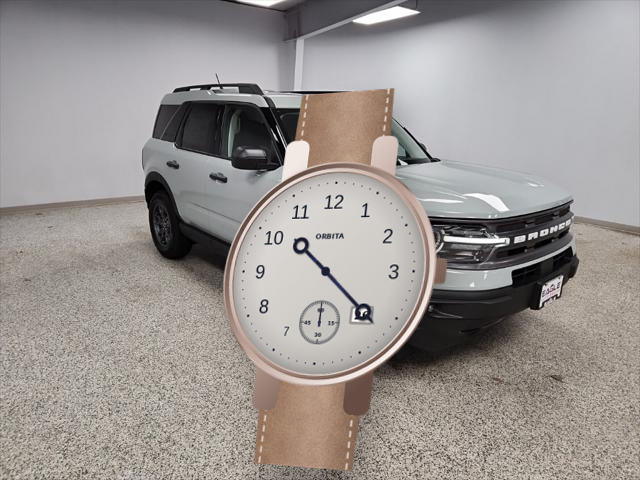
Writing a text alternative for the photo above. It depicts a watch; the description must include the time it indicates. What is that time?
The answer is 10:22
